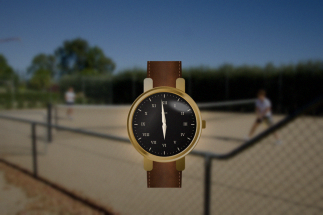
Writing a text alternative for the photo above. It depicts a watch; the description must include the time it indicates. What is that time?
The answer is 5:59
